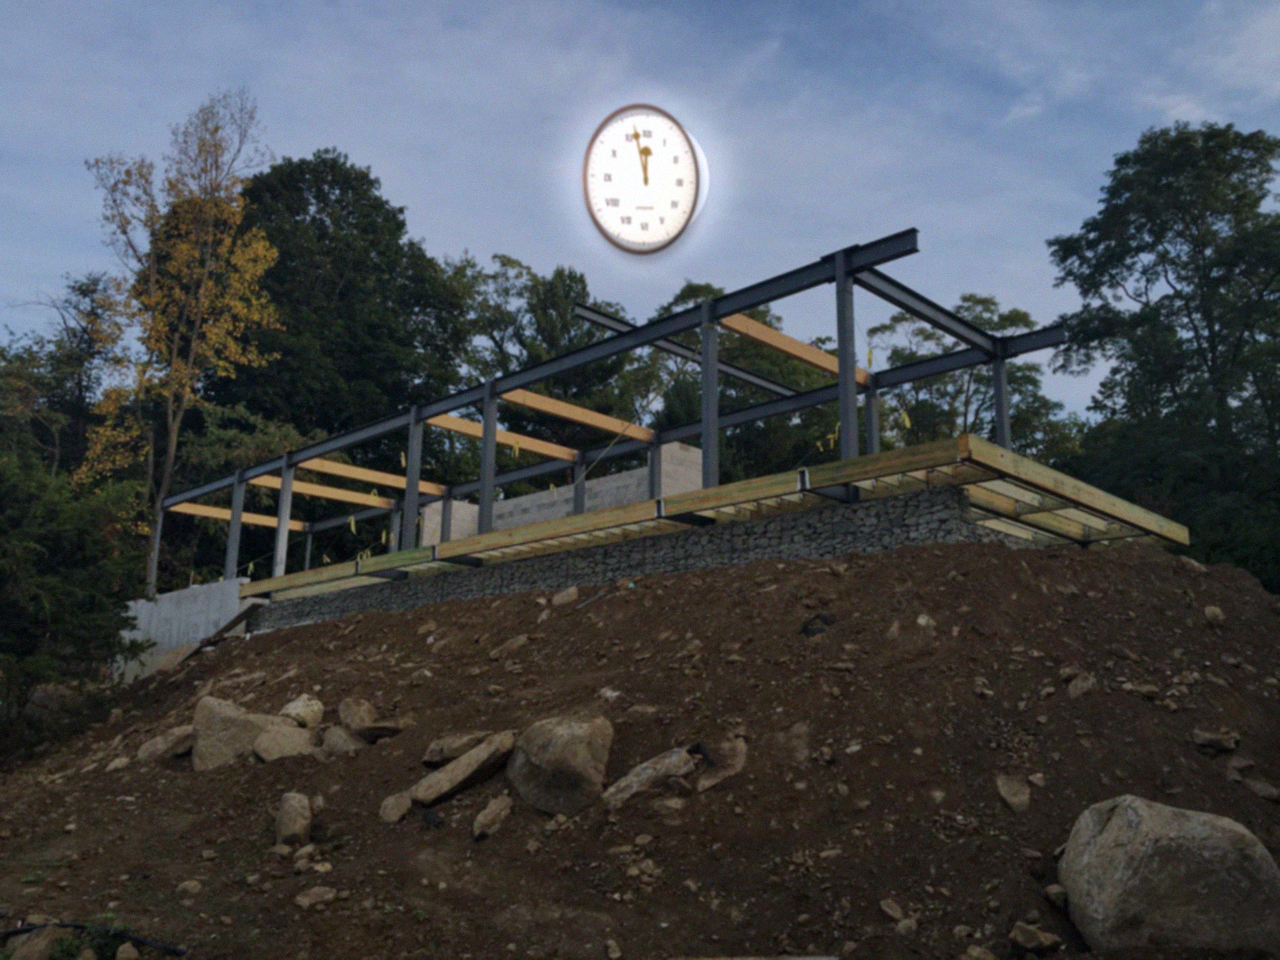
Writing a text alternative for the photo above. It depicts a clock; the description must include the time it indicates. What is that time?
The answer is 11:57
